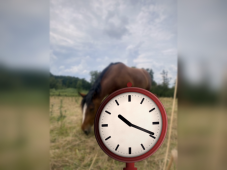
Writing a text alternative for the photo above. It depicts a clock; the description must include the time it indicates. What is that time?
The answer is 10:19
